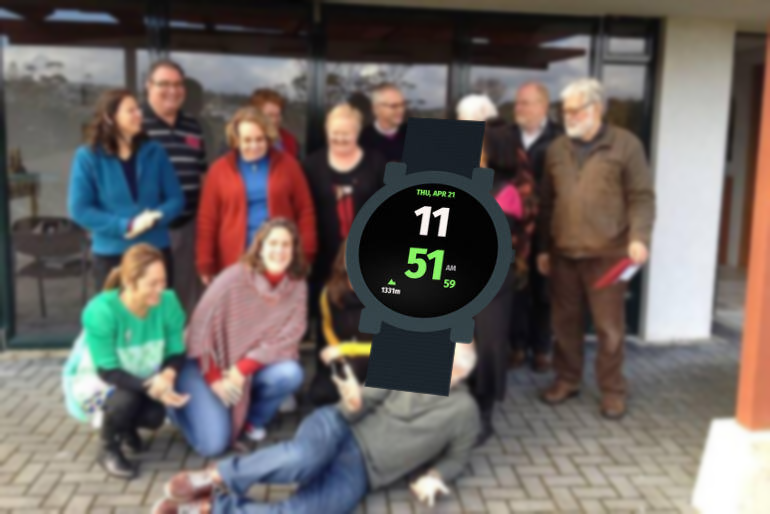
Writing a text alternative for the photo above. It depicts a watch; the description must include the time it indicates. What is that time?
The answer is 11:51:59
